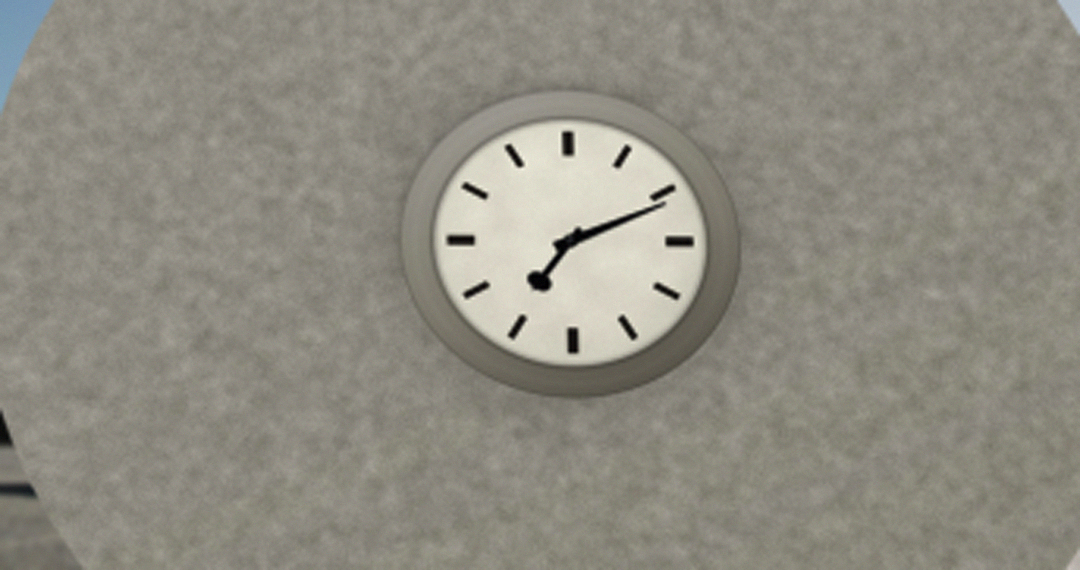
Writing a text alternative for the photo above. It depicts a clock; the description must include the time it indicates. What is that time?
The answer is 7:11
